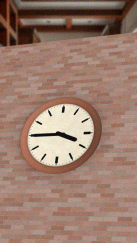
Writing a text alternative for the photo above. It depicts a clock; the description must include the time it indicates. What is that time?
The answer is 3:45
